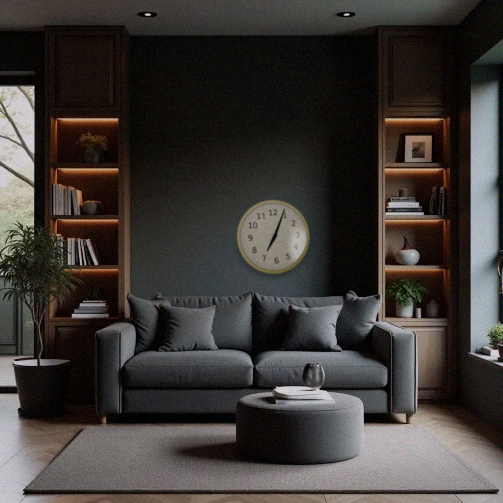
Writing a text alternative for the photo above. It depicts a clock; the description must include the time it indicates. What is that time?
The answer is 7:04
